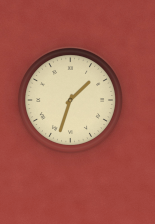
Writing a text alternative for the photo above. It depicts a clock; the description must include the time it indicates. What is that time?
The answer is 1:33
